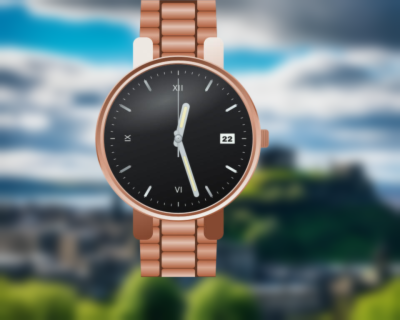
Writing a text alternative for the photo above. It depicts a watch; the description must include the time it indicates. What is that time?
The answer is 12:27:00
